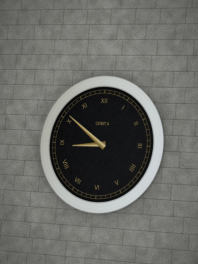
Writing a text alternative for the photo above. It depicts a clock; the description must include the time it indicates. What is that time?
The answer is 8:51
